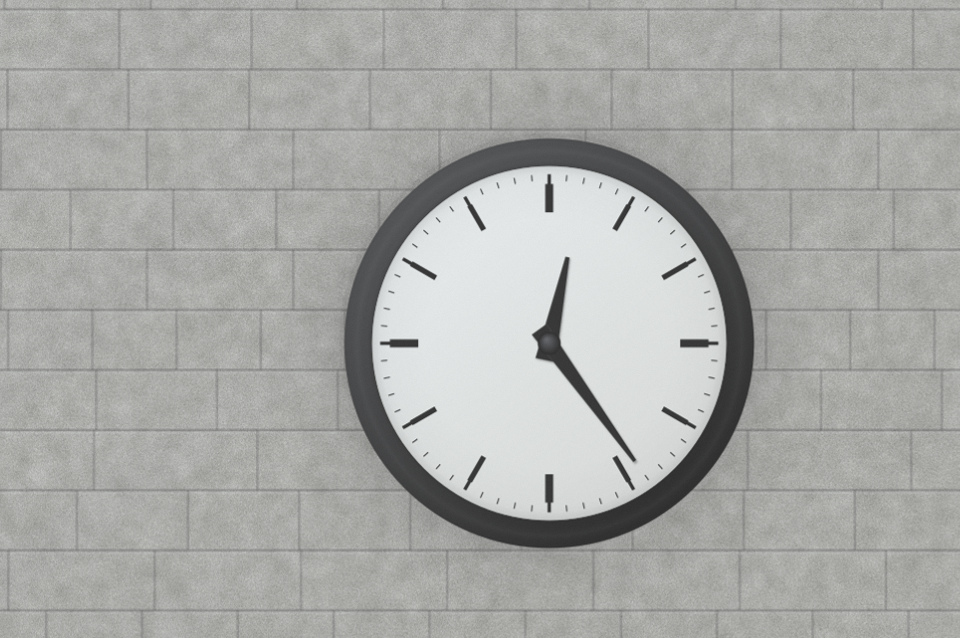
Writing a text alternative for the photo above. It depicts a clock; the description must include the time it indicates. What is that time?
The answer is 12:24
